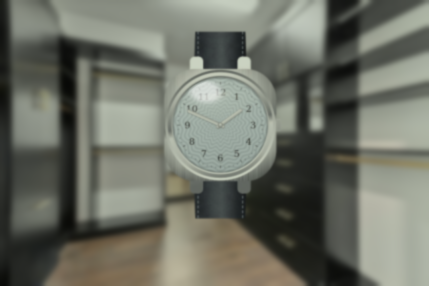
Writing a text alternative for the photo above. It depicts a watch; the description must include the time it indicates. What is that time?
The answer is 1:49
